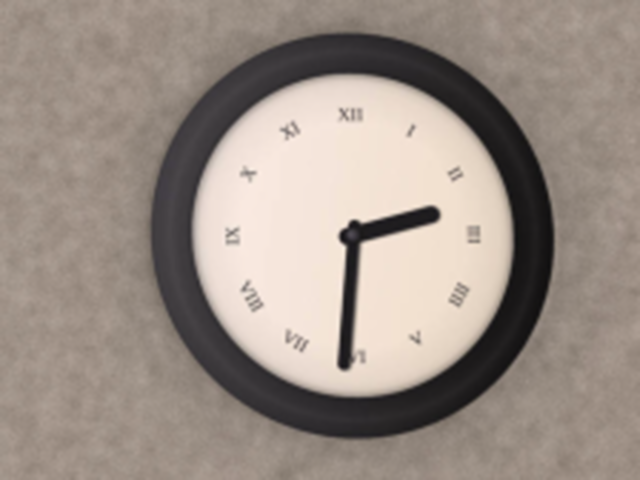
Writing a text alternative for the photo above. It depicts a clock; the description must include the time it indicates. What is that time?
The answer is 2:31
